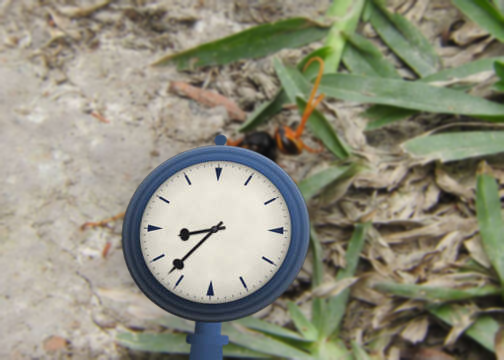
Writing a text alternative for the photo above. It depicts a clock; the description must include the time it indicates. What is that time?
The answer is 8:37
